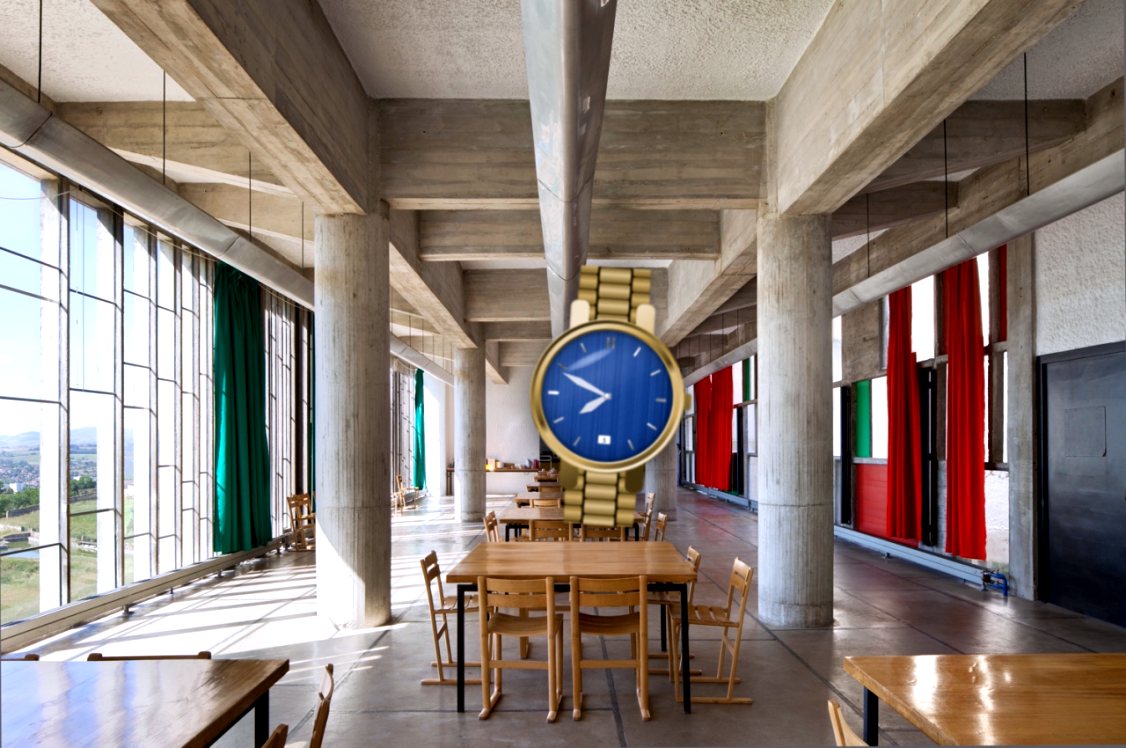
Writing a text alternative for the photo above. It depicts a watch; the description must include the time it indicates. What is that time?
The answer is 7:49
